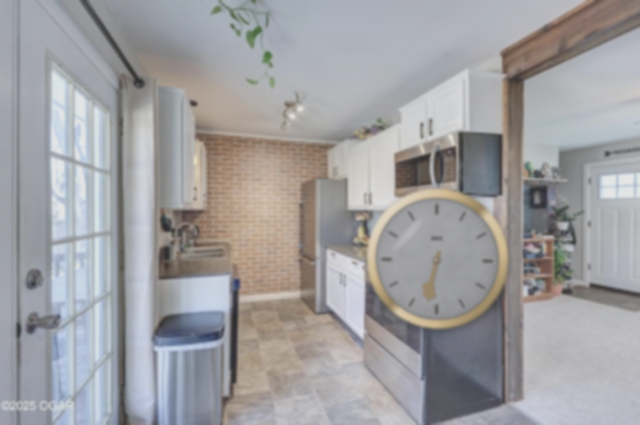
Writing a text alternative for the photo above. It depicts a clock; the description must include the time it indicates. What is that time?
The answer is 6:32
